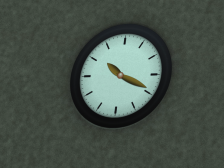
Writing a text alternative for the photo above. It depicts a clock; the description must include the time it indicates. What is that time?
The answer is 10:19
